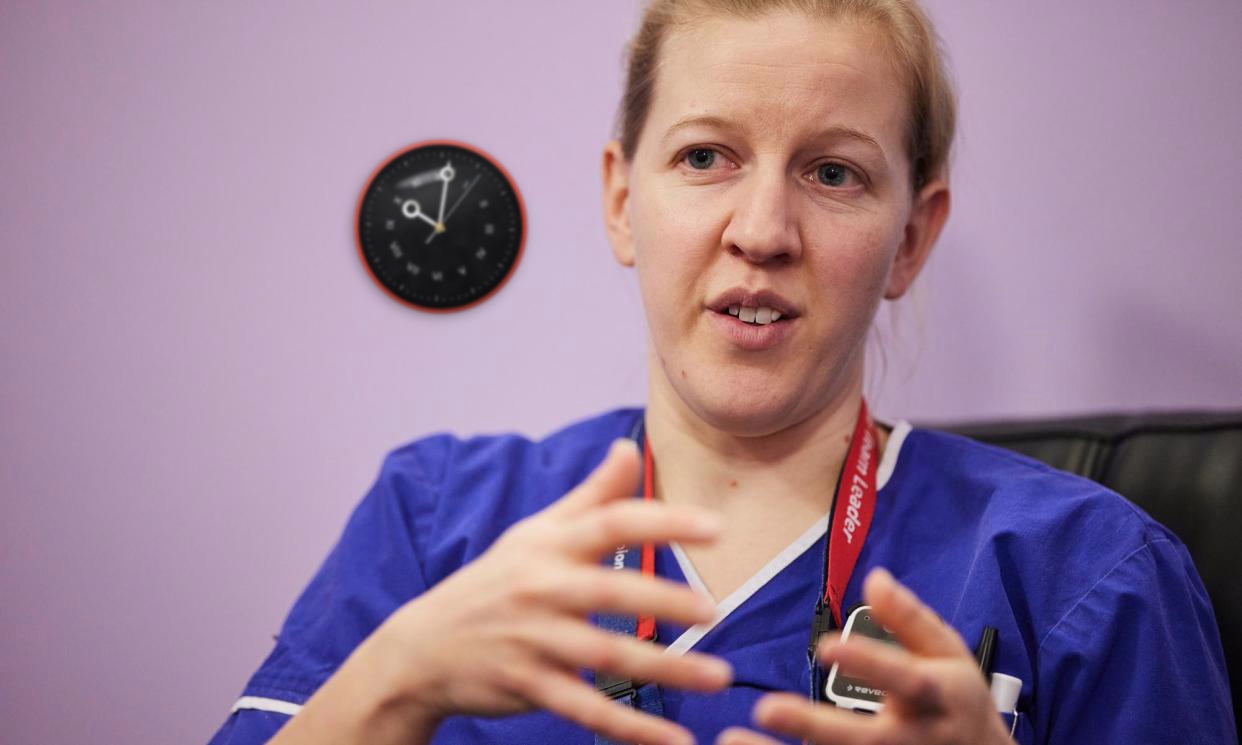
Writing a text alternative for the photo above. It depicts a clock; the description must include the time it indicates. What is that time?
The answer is 10:01:06
